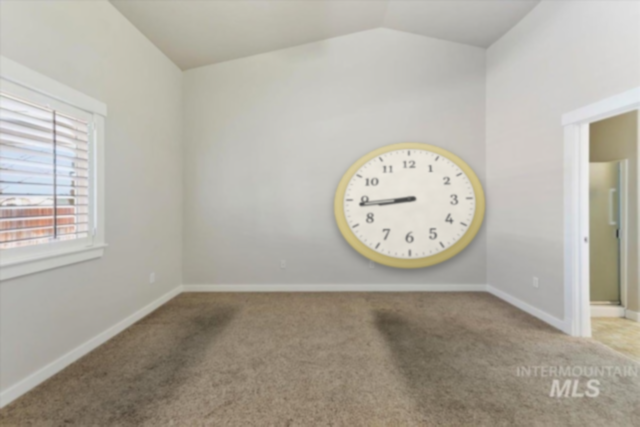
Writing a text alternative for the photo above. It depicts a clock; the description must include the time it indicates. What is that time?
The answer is 8:44
